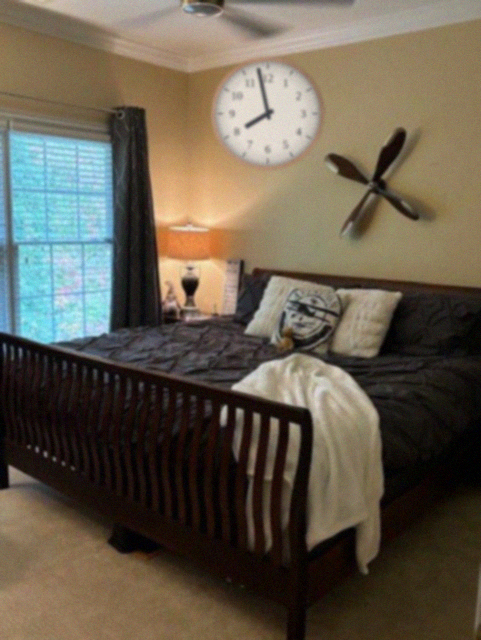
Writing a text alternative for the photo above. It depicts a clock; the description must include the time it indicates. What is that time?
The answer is 7:58
